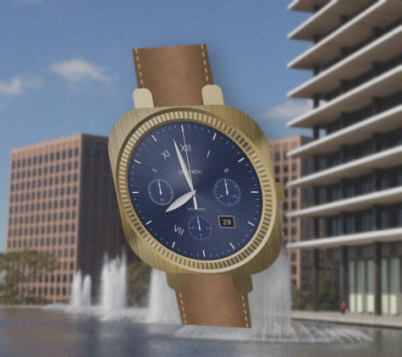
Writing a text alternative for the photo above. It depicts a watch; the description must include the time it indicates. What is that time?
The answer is 7:58
